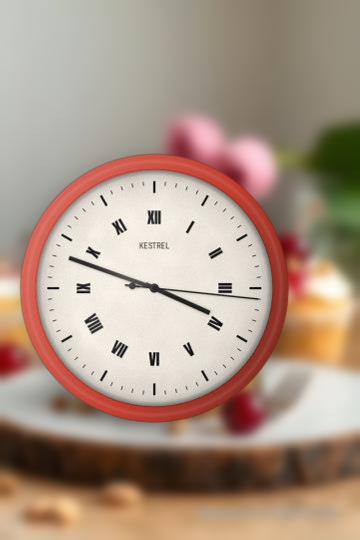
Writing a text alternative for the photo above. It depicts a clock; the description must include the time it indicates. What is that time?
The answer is 3:48:16
